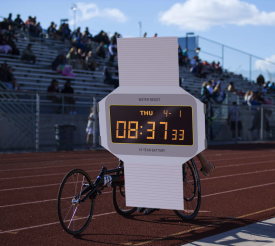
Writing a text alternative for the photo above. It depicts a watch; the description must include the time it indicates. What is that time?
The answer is 8:37:33
